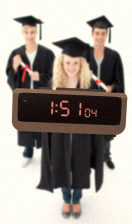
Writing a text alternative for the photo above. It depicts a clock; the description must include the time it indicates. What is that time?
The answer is 1:51:04
